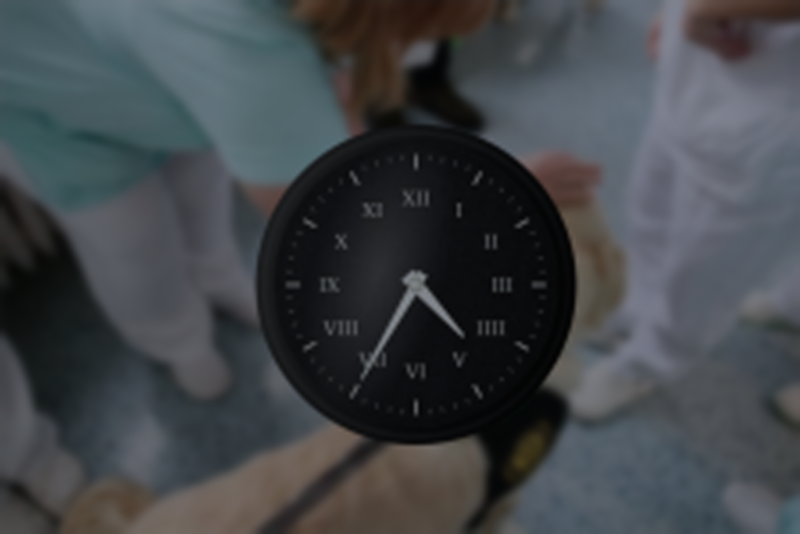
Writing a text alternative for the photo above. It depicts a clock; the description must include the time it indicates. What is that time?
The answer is 4:35
